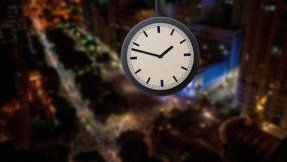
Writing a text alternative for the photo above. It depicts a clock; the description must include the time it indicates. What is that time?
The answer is 1:48
